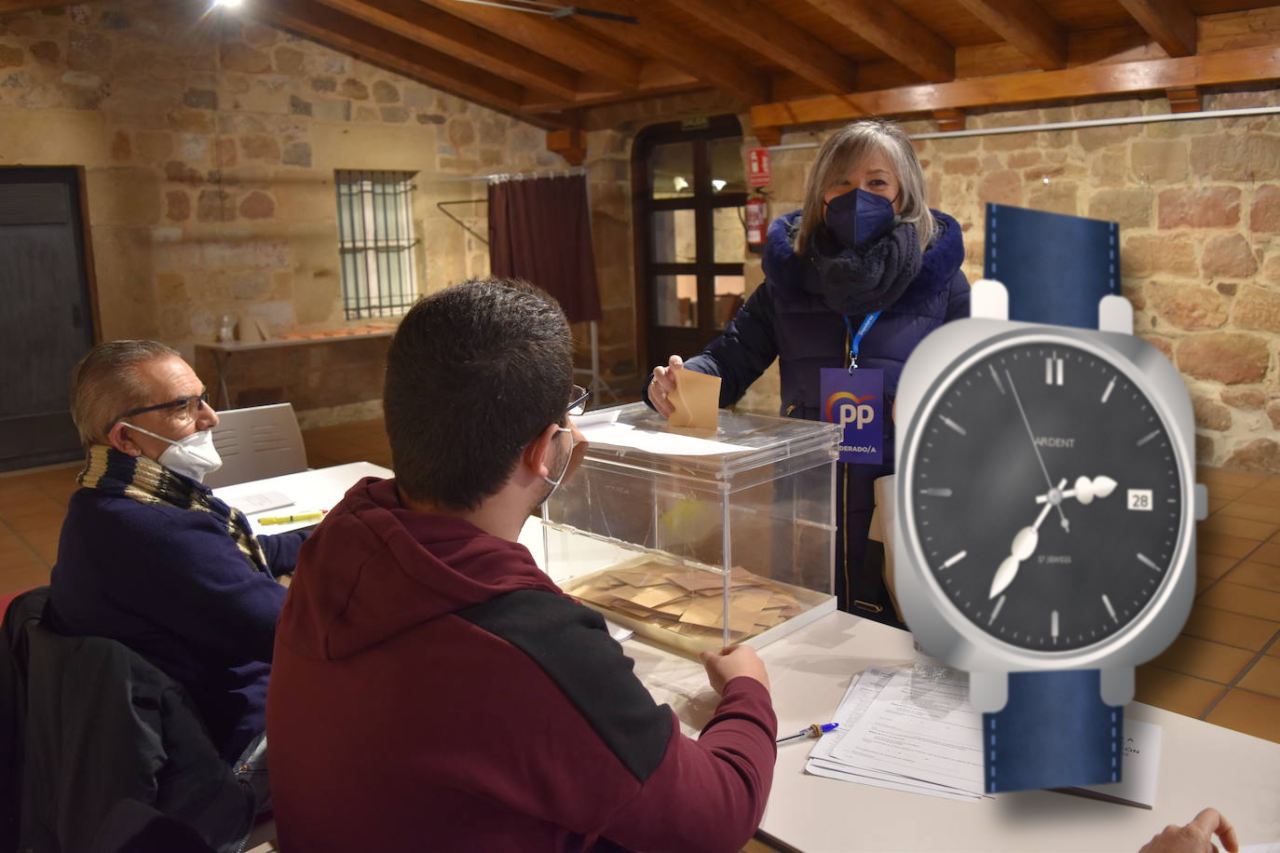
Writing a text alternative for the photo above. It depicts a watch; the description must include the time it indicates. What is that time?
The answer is 2:35:56
